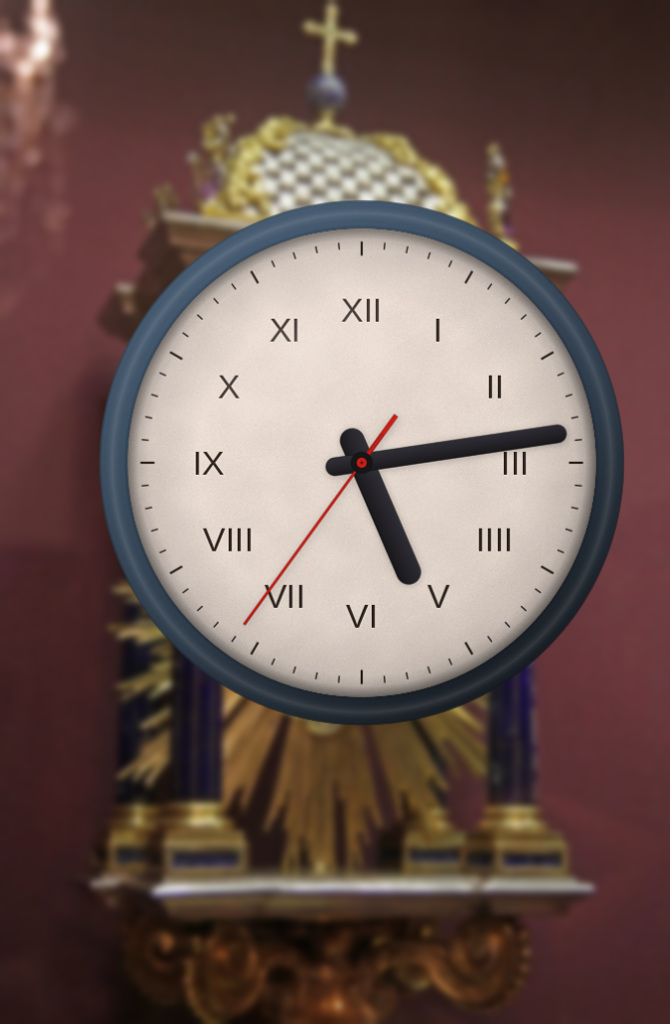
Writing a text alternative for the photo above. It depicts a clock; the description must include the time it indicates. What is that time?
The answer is 5:13:36
